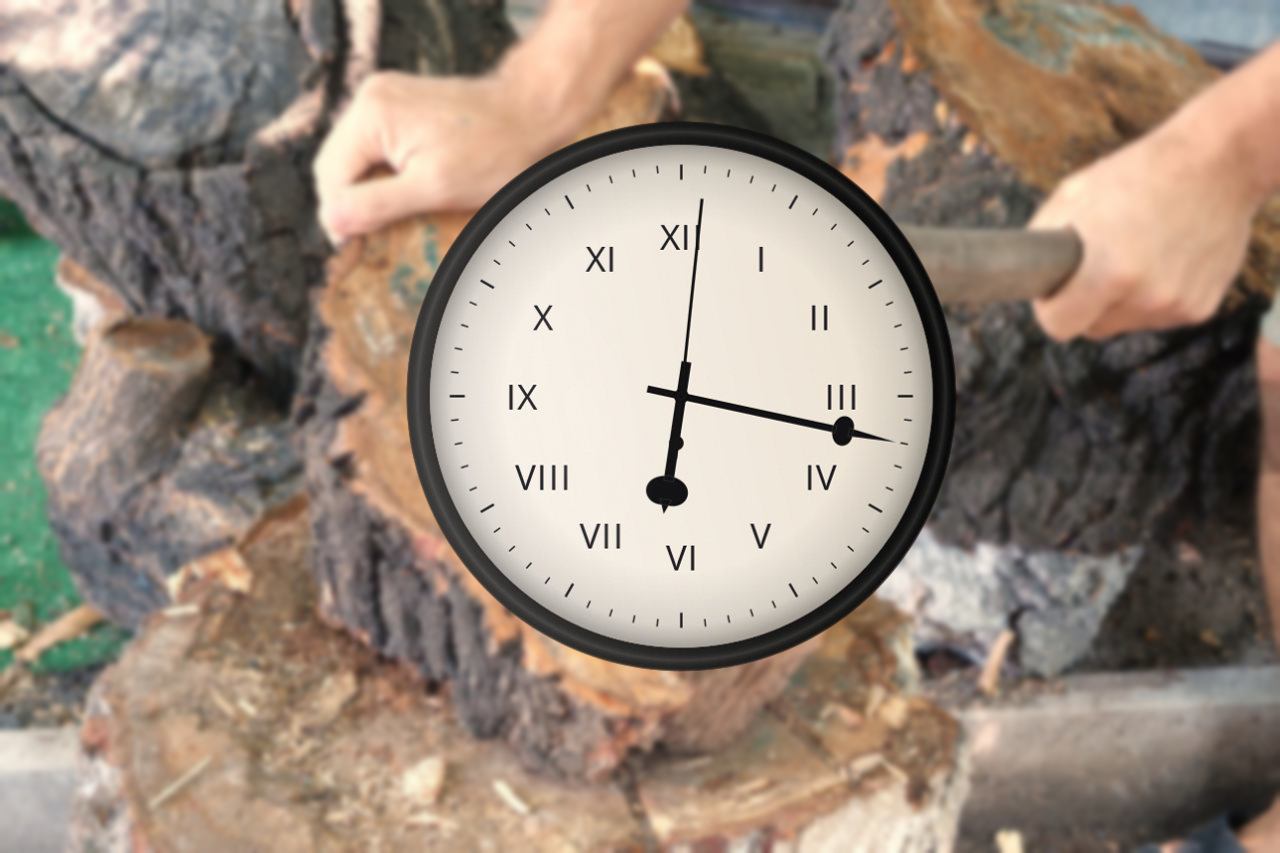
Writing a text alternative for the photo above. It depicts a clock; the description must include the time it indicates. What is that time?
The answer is 6:17:01
